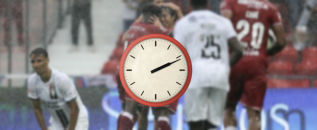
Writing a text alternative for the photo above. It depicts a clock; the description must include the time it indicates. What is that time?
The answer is 2:11
